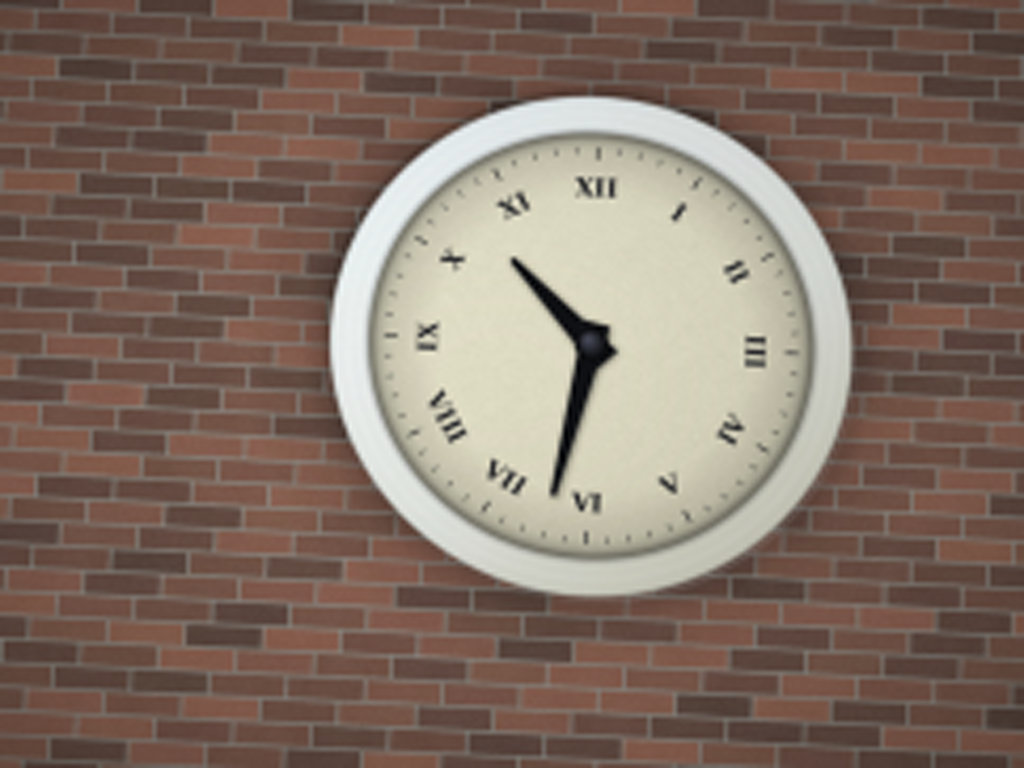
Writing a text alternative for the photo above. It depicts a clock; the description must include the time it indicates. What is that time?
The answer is 10:32
